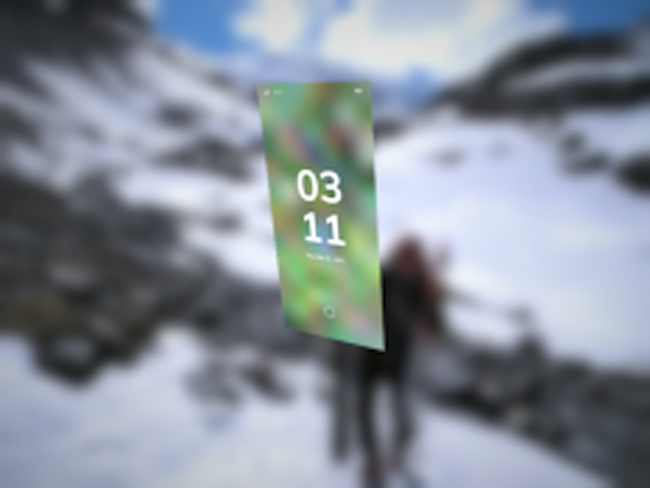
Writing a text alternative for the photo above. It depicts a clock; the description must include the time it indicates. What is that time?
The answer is 3:11
